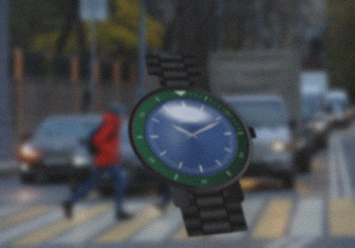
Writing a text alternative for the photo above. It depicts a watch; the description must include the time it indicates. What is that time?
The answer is 10:11
